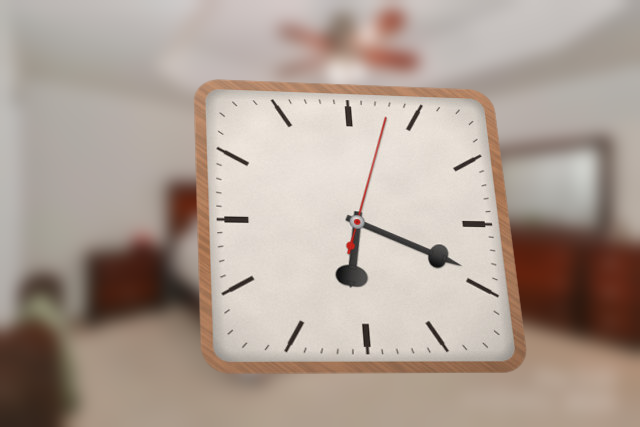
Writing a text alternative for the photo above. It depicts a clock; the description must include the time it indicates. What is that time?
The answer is 6:19:03
